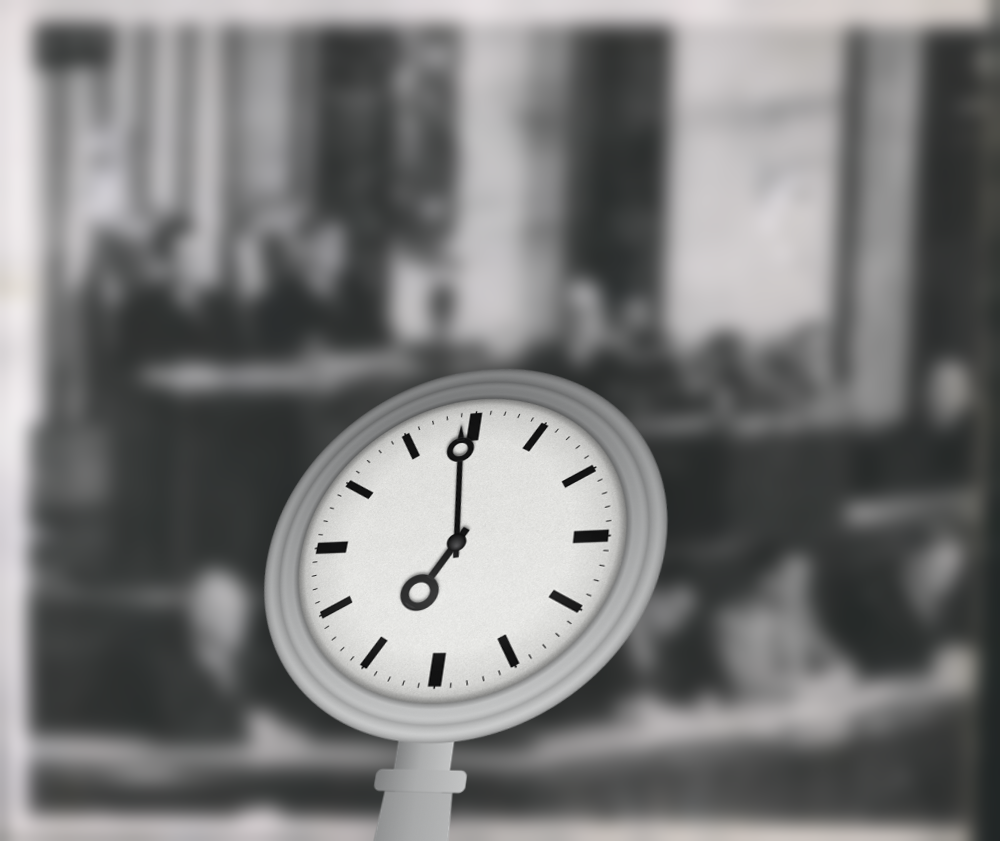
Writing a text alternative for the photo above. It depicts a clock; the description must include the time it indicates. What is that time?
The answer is 6:59
